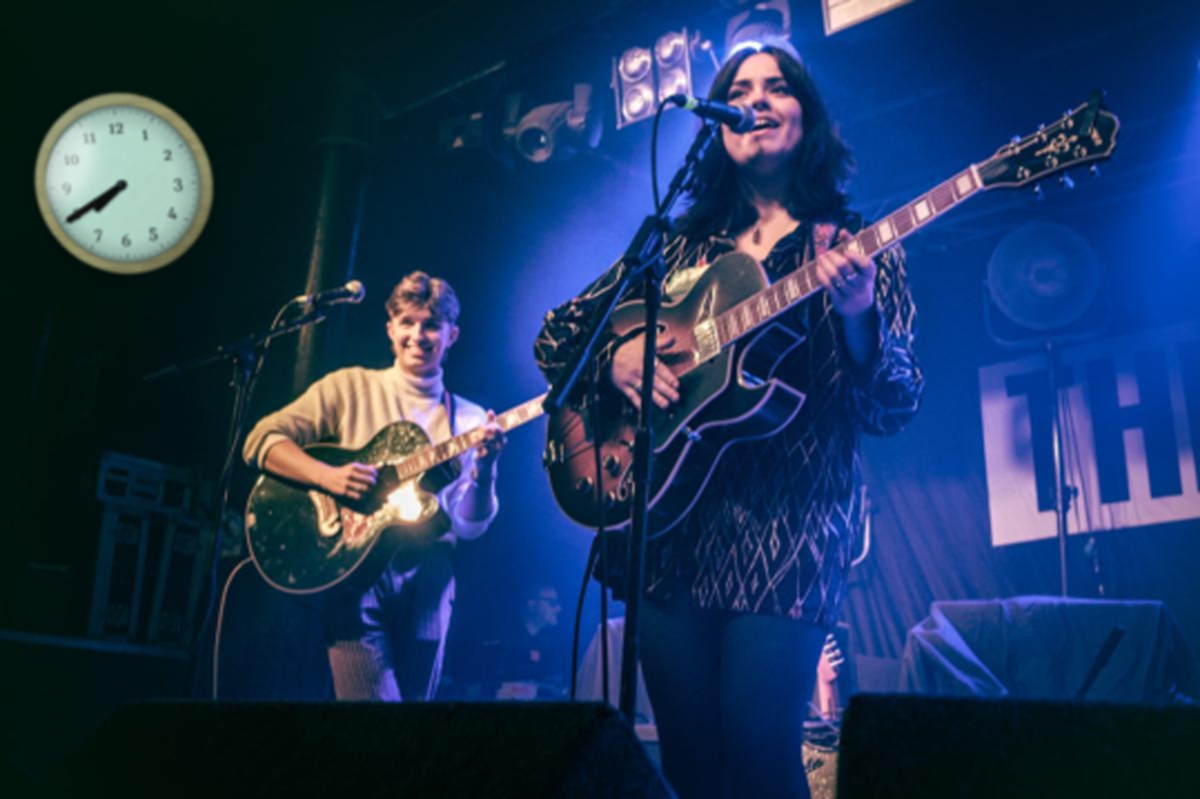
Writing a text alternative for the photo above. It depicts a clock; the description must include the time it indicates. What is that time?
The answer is 7:40
